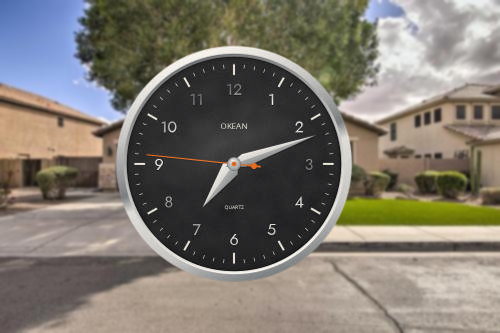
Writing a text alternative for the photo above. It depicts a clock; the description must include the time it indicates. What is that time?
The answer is 7:11:46
